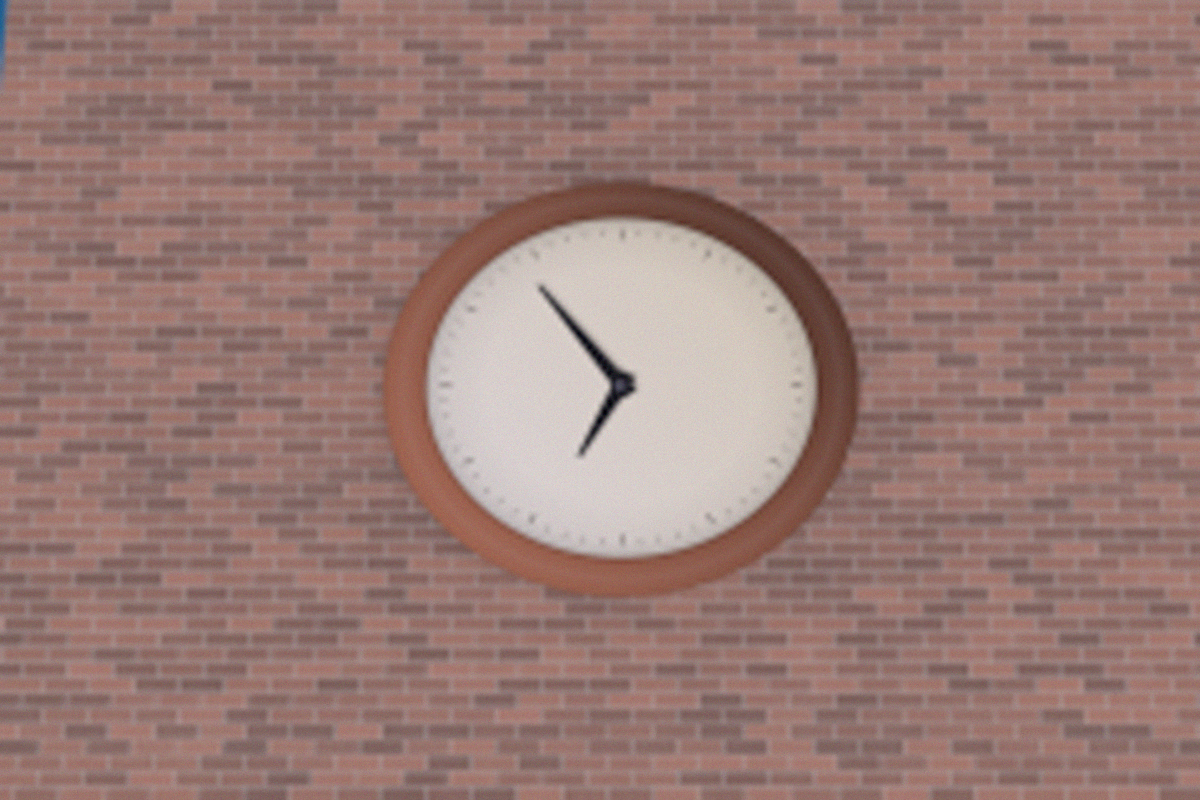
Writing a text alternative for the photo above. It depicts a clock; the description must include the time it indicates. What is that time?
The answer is 6:54
